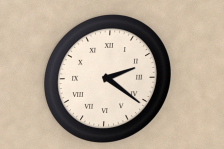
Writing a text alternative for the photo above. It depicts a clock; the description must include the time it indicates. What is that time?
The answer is 2:21
